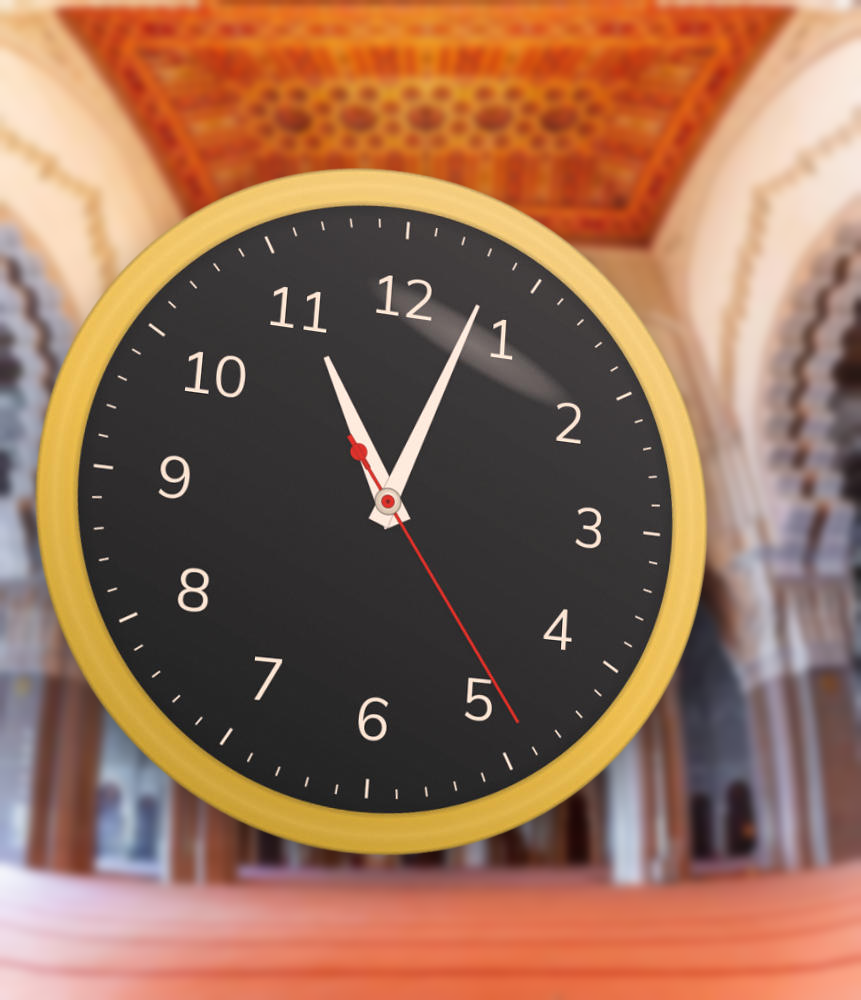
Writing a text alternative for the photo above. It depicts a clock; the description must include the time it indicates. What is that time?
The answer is 11:03:24
